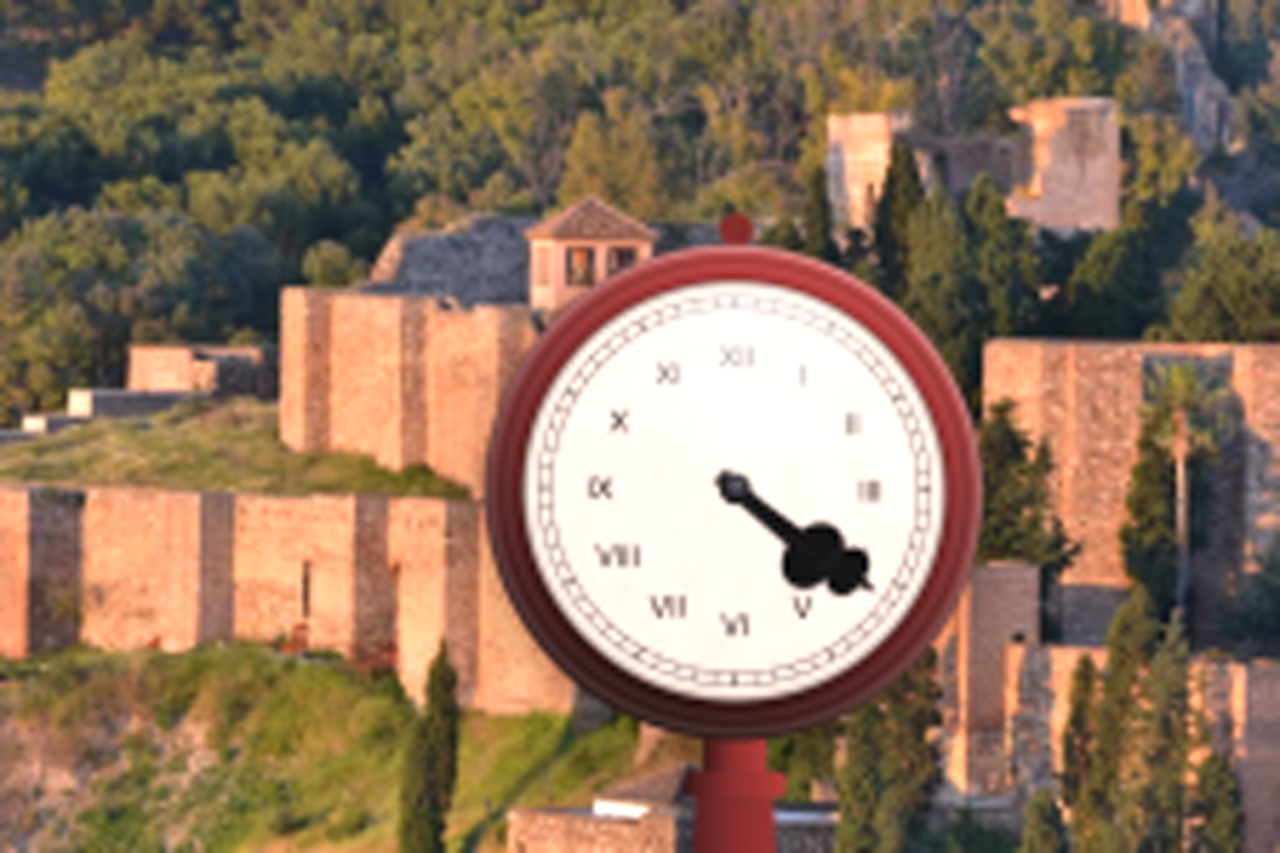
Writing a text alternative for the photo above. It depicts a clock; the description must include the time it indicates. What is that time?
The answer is 4:21
